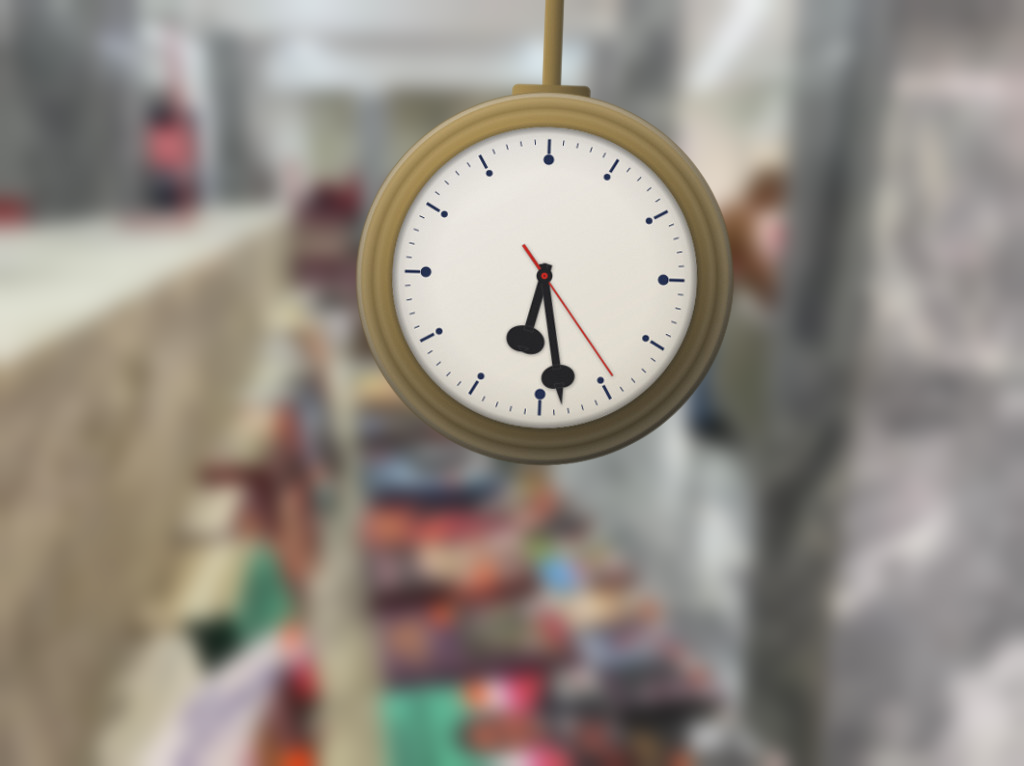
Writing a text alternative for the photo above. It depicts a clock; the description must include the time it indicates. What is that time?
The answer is 6:28:24
